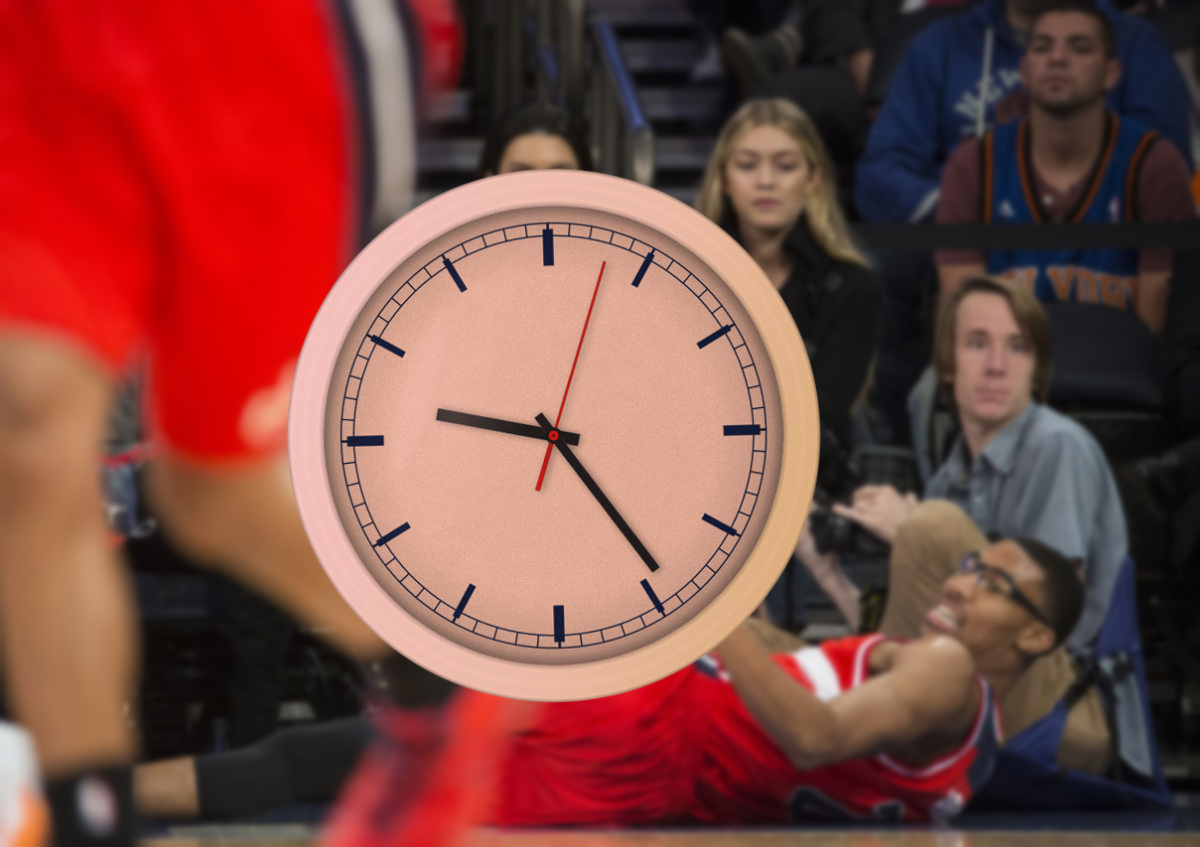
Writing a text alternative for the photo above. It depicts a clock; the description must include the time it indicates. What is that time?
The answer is 9:24:03
